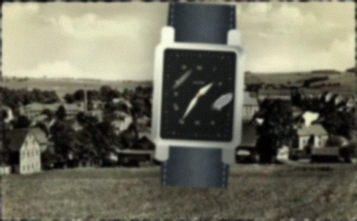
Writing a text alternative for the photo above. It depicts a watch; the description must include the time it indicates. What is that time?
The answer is 1:35
